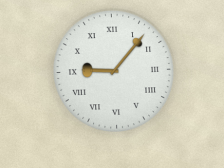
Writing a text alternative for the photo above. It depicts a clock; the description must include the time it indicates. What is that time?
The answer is 9:07
